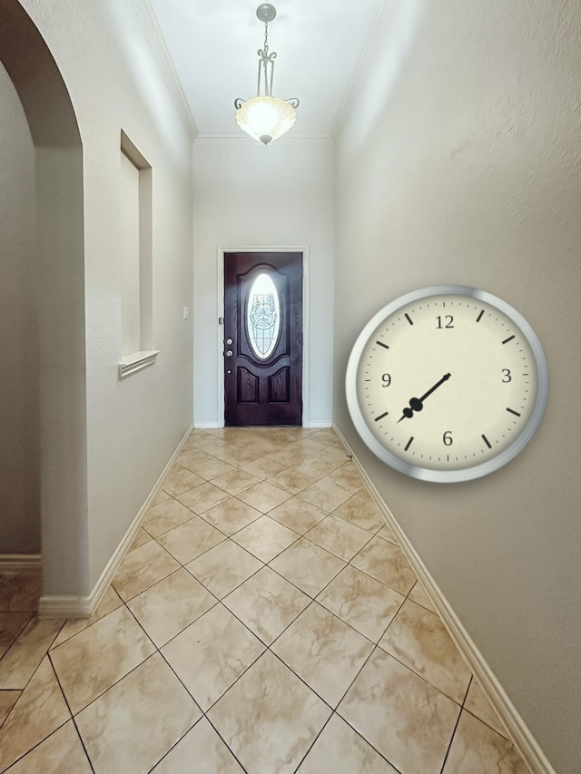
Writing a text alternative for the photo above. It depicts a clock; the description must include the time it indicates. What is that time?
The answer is 7:38
